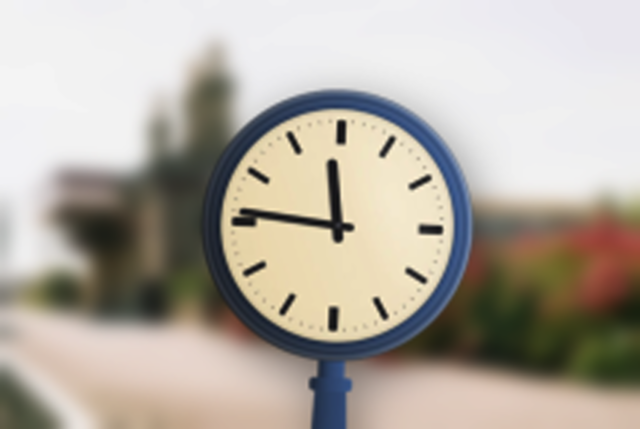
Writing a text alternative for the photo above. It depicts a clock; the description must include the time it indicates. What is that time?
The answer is 11:46
